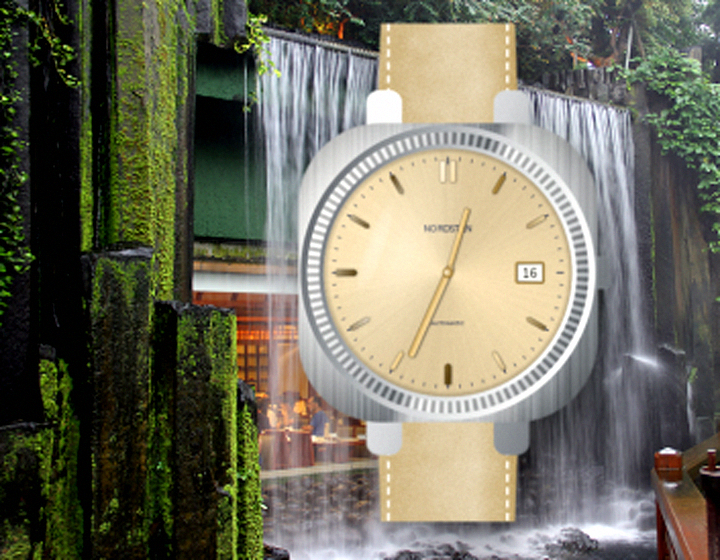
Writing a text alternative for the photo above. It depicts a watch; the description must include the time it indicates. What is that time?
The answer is 12:34
